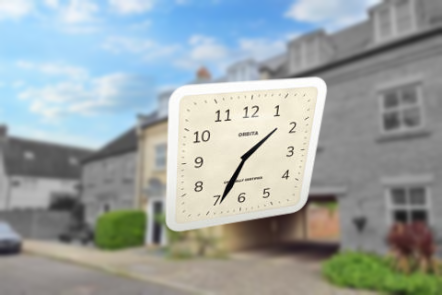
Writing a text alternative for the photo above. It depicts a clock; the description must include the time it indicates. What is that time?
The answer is 1:34
